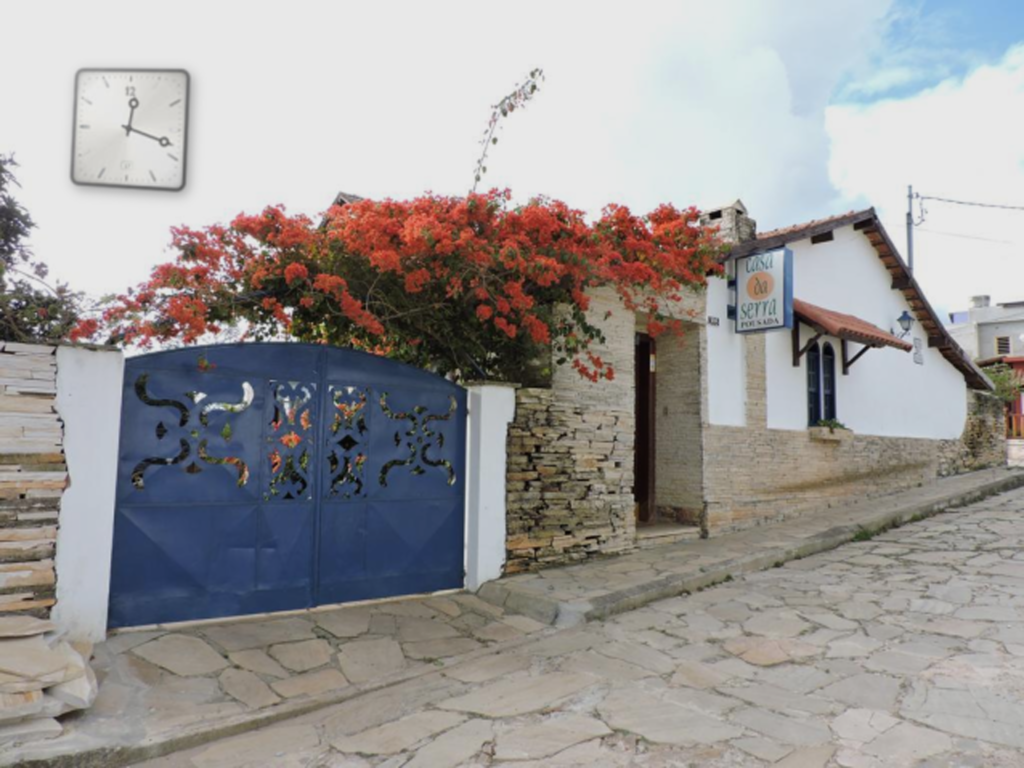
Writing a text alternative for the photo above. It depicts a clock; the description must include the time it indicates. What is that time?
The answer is 12:18
